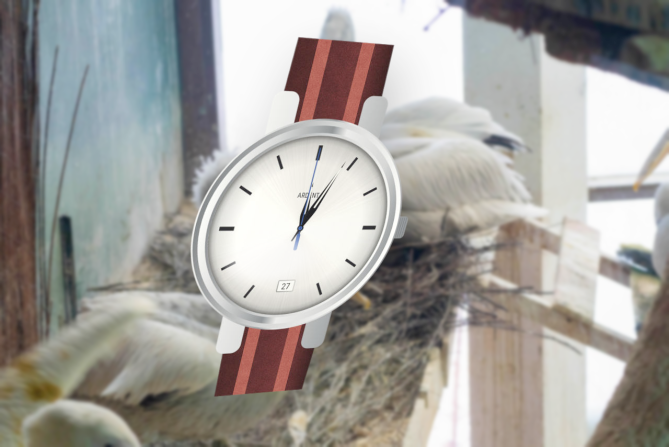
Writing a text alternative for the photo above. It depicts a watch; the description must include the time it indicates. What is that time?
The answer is 12:04:00
